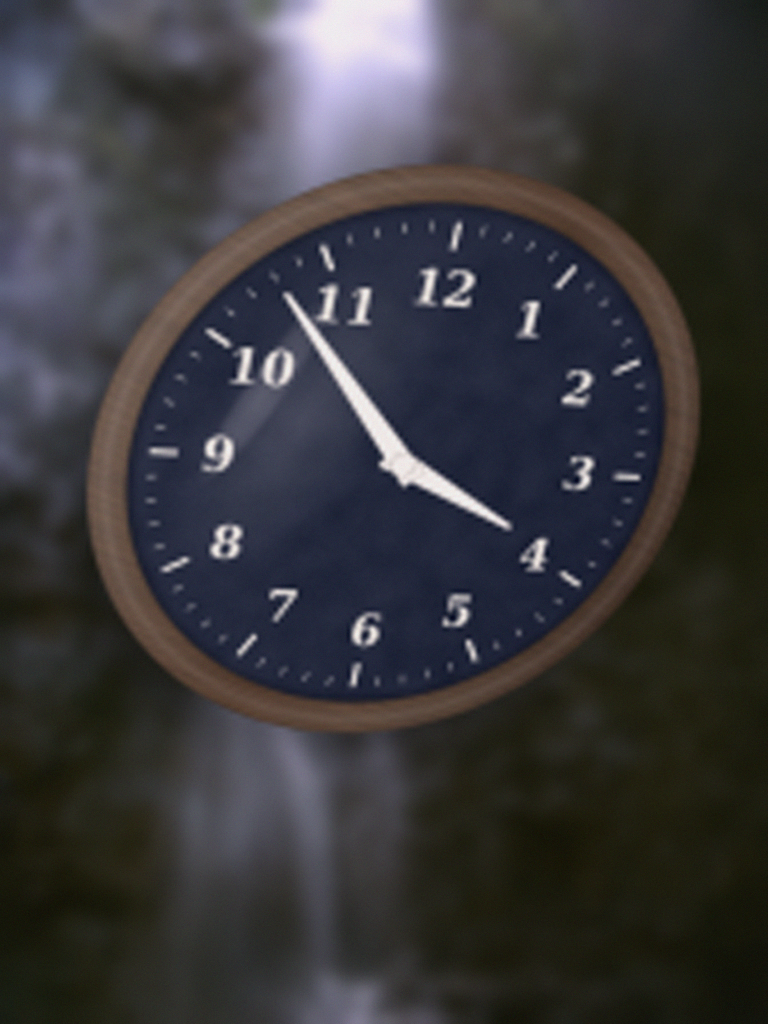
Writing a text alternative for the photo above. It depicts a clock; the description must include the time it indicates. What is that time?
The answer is 3:53
